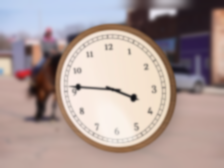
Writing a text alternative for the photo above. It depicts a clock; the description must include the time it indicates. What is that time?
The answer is 3:46
